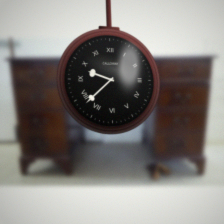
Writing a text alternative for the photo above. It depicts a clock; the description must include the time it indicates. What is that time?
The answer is 9:38
